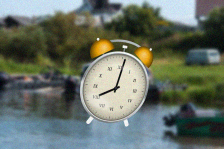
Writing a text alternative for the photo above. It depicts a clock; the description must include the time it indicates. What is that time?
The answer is 8:01
